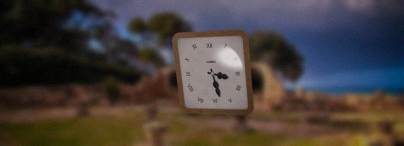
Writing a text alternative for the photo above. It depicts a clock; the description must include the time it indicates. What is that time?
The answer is 3:28
